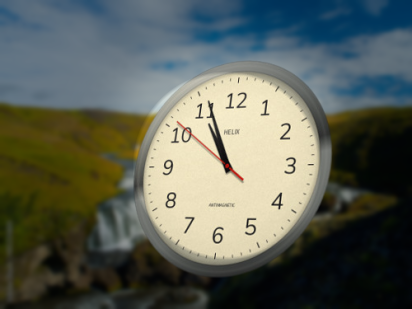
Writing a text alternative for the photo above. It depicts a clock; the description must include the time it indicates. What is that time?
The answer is 10:55:51
